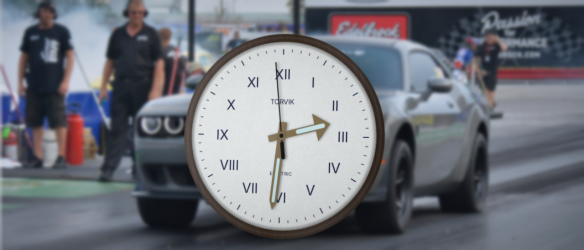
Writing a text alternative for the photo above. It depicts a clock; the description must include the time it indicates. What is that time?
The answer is 2:30:59
